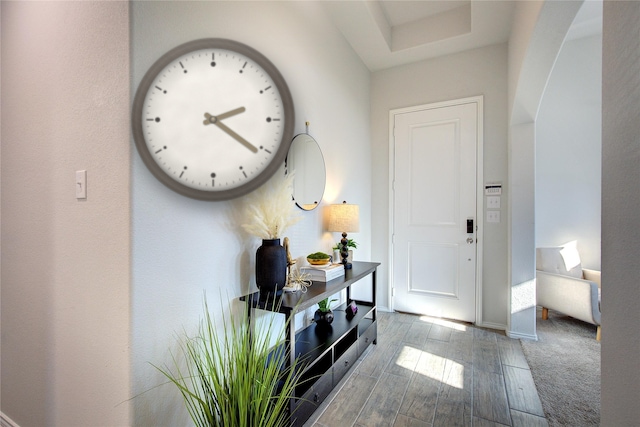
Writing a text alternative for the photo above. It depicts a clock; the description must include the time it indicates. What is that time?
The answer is 2:21
